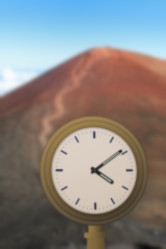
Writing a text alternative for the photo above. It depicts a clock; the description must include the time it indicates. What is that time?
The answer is 4:09
